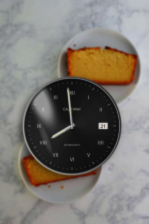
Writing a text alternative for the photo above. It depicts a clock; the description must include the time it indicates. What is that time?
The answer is 7:59
